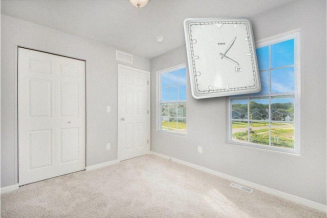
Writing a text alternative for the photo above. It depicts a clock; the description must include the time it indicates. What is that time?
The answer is 4:07
